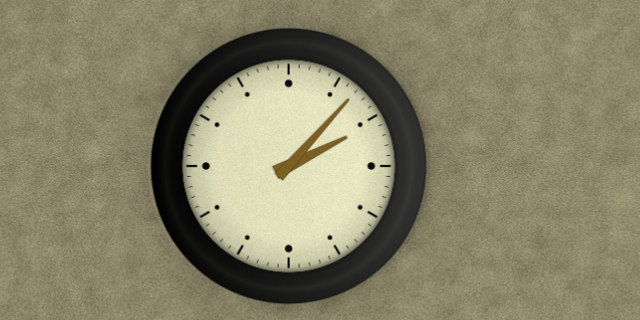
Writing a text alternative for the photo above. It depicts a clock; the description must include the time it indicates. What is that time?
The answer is 2:07
